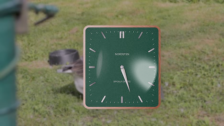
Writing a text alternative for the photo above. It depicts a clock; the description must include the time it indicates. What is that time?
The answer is 5:27
